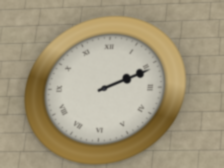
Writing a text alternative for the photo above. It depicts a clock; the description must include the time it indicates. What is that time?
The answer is 2:11
